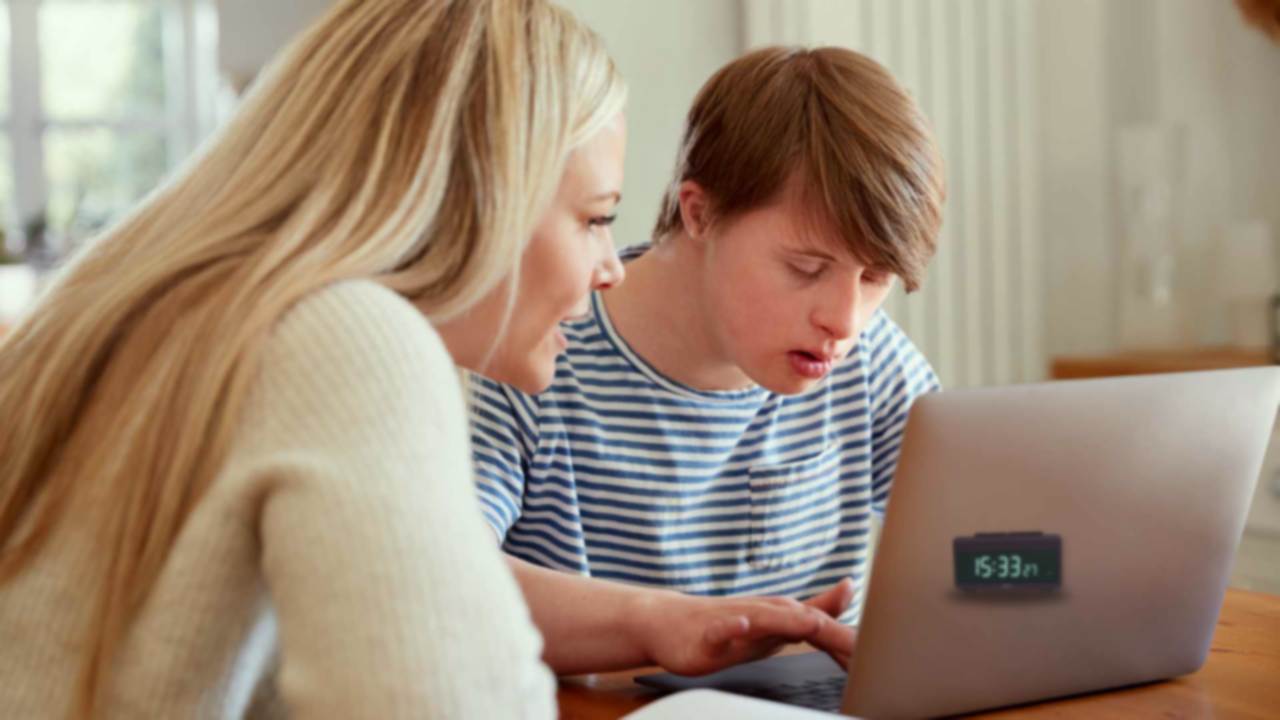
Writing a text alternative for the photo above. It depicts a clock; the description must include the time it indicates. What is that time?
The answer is 15:33
